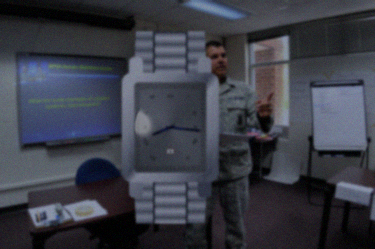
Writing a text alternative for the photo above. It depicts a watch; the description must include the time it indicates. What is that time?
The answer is 8:16
